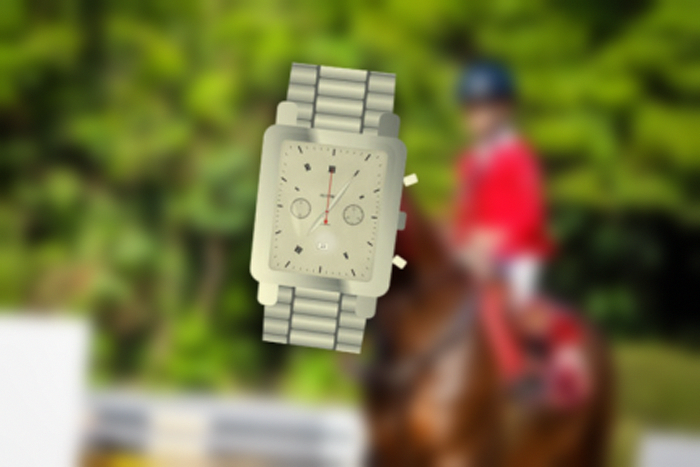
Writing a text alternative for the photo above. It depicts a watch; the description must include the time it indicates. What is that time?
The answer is 7:05
